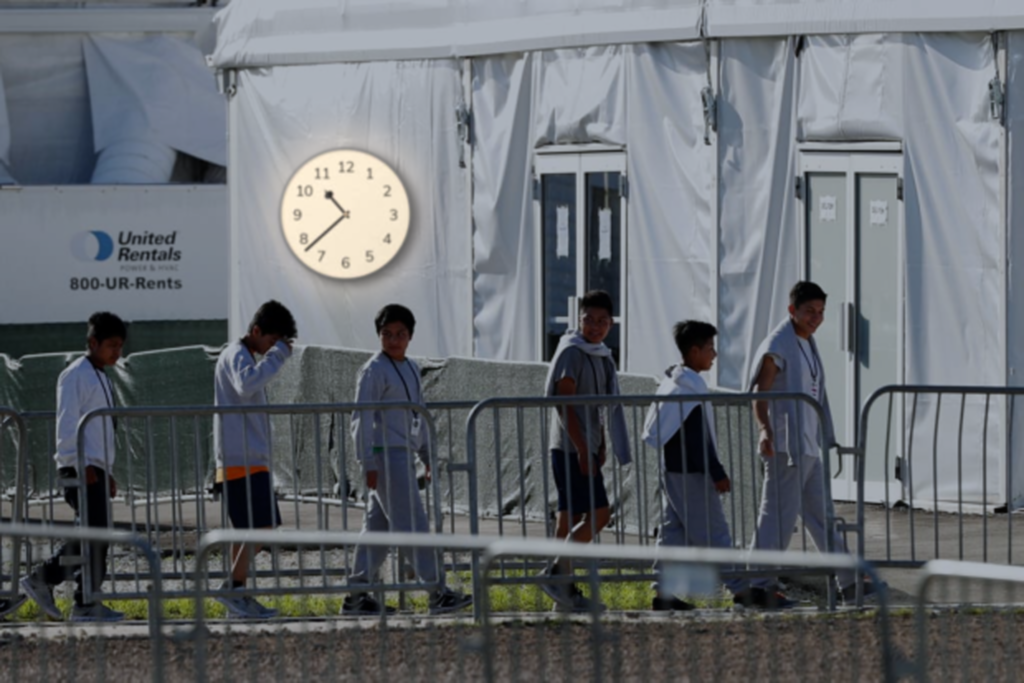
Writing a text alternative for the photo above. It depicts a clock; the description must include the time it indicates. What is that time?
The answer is 10:38
